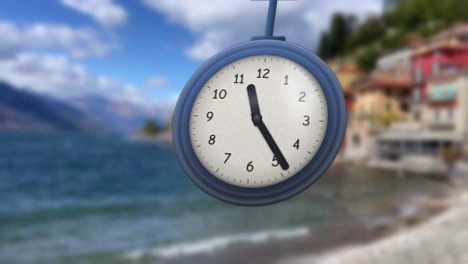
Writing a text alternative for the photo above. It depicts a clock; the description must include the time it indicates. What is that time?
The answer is 11:24
